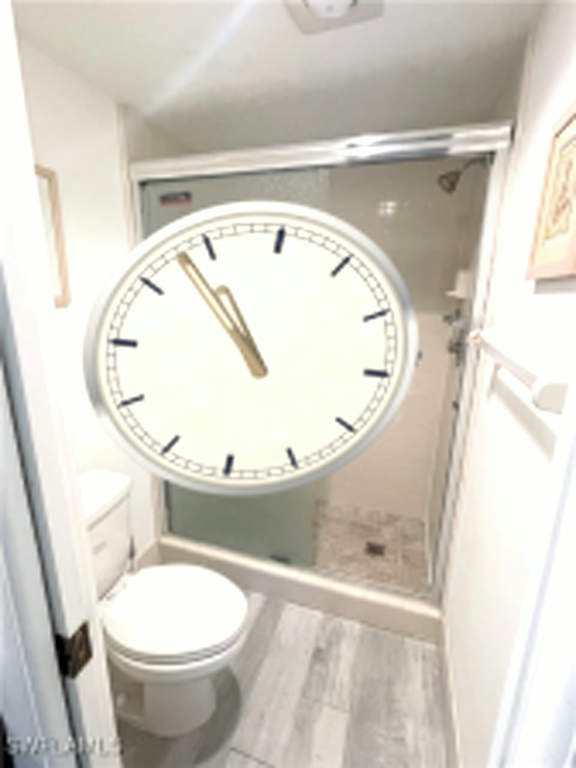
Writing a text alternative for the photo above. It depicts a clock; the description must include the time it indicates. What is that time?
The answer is 10:53
